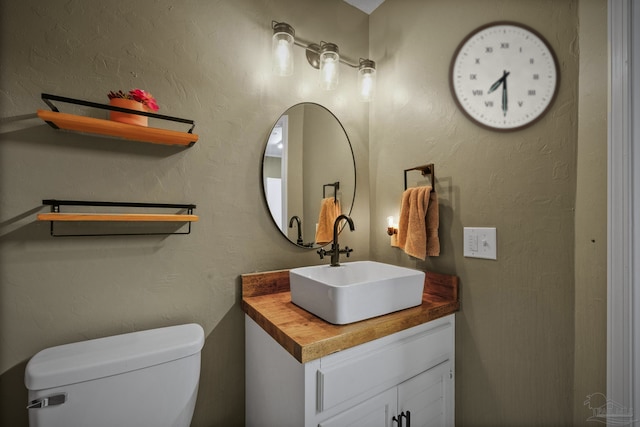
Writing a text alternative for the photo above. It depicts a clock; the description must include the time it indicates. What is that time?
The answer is 7:30
